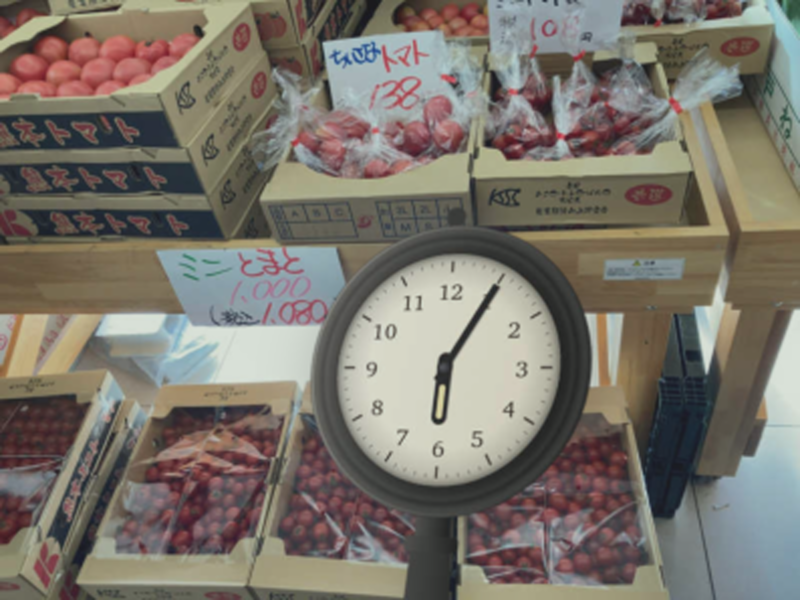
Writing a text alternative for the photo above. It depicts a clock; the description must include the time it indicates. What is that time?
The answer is 6:05
